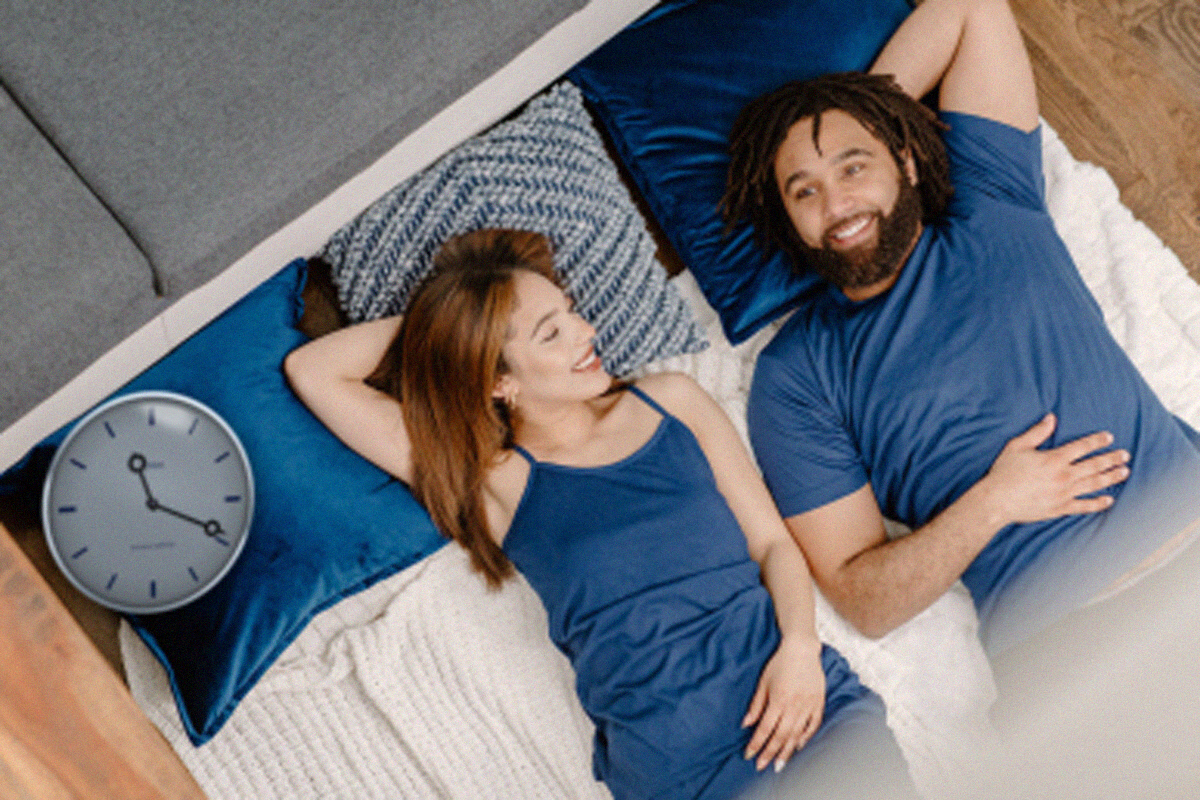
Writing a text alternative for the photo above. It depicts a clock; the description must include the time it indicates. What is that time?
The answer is 11:19
